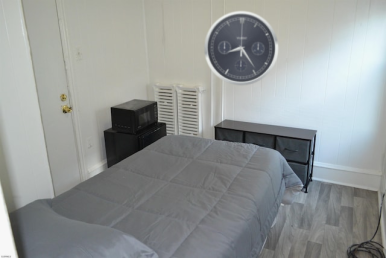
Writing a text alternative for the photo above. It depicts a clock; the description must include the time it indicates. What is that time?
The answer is 8:24
